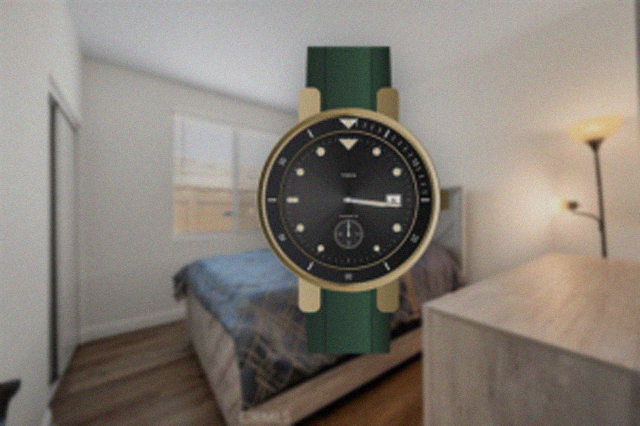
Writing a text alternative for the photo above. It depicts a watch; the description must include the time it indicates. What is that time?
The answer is 3:16
